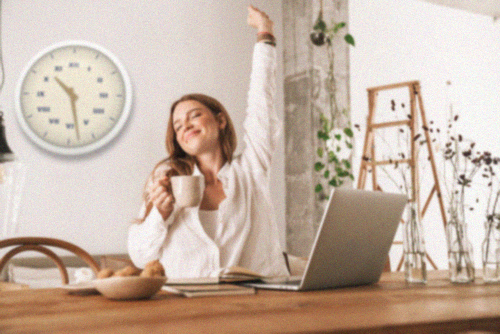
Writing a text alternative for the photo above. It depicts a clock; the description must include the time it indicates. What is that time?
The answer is 10:28
